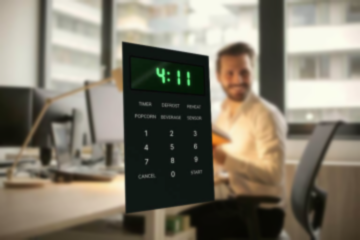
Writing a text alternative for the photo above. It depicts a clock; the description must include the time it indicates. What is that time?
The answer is 4:11
